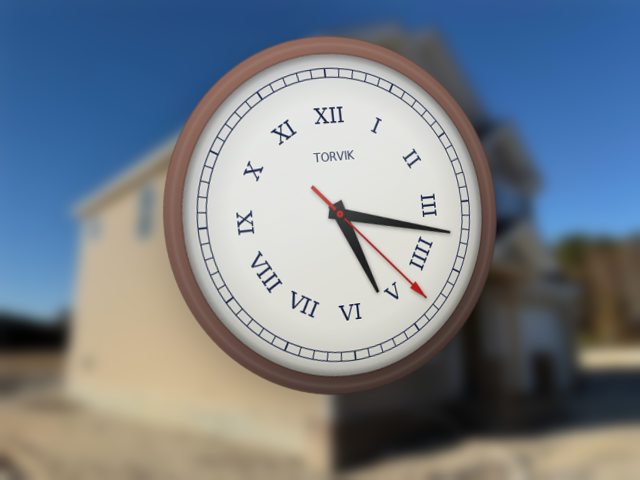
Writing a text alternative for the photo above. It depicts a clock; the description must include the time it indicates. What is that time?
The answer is 5:17:23
